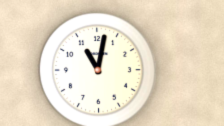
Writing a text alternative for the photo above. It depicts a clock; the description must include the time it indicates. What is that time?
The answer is 11:02
